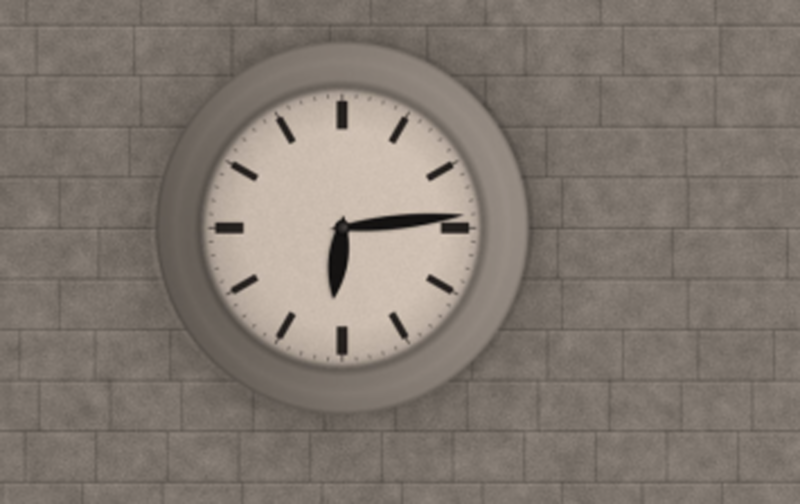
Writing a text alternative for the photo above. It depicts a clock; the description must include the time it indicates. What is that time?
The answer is 6:14
